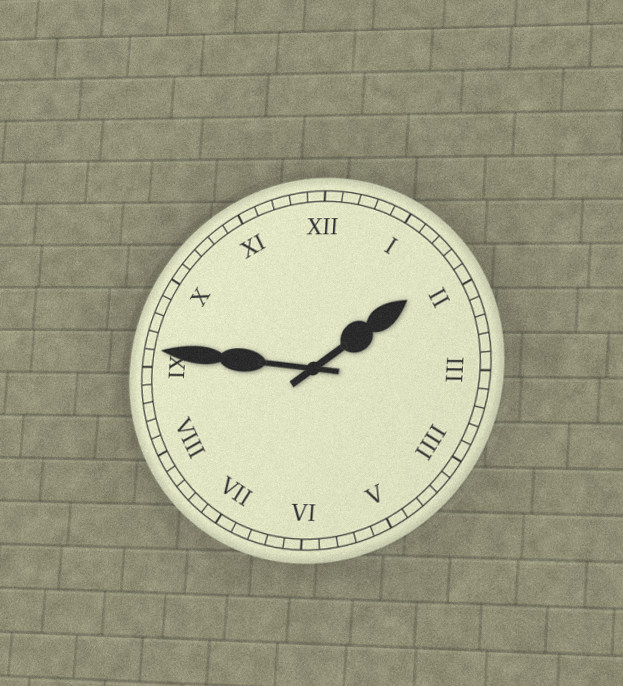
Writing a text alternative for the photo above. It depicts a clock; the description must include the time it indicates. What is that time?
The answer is 1:46
